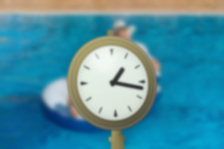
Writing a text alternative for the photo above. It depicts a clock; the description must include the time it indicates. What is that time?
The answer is 1:17
